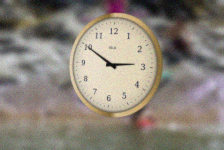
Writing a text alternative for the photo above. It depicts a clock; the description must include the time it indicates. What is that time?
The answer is 2:50
